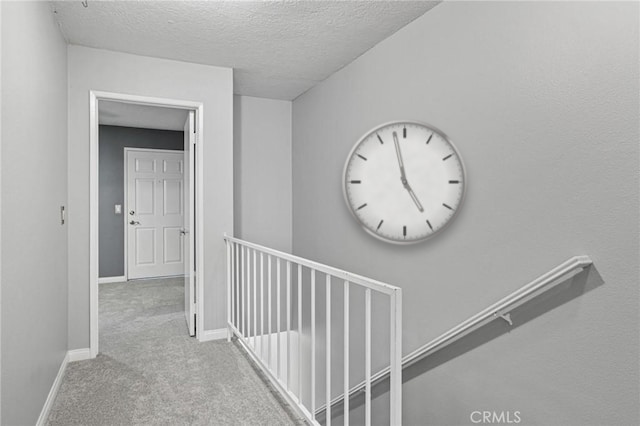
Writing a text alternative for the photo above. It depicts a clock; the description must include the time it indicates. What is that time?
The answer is 4:58
